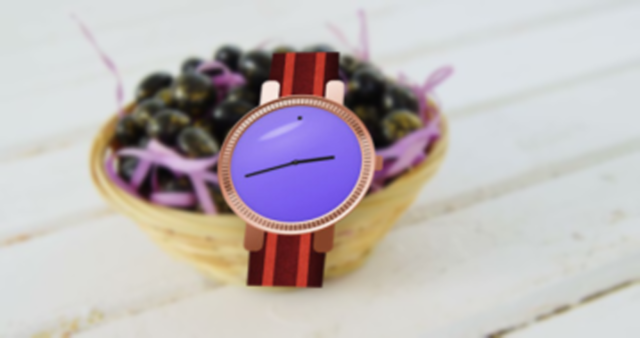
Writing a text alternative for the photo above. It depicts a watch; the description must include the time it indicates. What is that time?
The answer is 2:42
